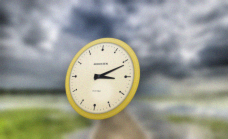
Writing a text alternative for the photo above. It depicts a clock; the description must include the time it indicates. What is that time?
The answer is 3:11
